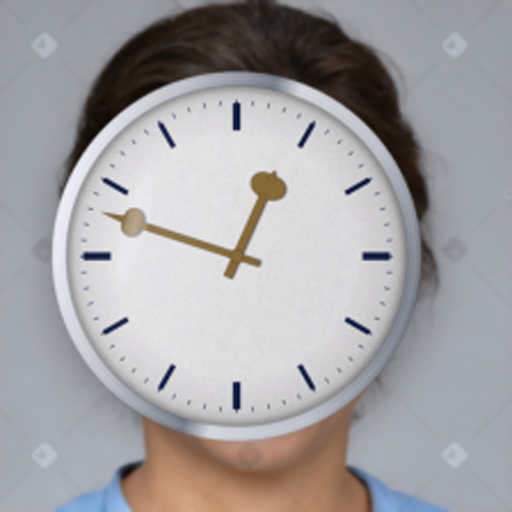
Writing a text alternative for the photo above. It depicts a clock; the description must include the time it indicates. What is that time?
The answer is 12:48
